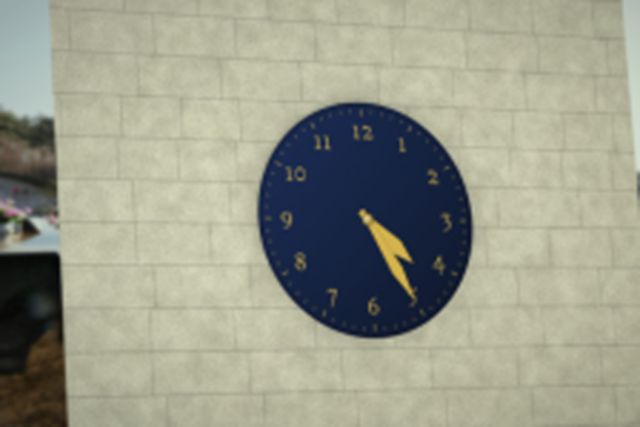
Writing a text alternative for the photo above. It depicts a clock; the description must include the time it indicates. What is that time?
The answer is 4:25
